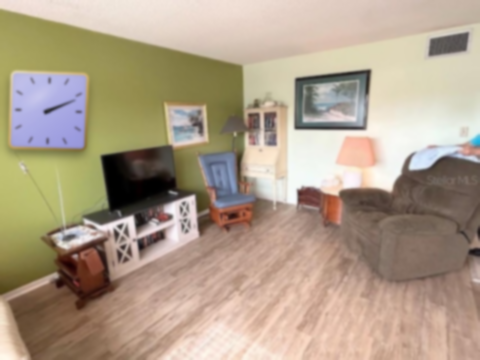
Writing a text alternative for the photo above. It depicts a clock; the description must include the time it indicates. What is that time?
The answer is 2:11
